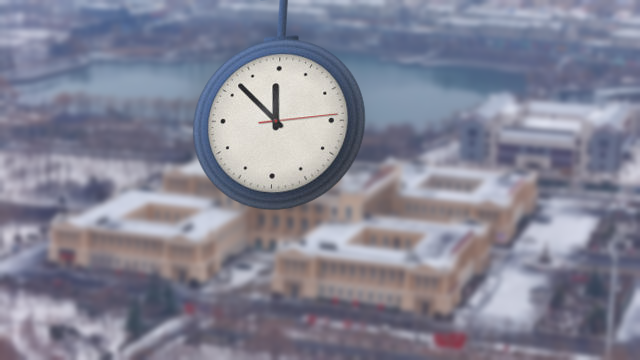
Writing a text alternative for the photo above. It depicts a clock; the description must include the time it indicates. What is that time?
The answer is 11:52:14
